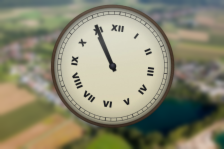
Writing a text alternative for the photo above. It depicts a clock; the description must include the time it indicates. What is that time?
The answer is 10:55
